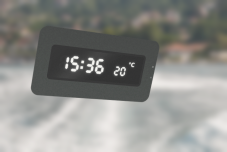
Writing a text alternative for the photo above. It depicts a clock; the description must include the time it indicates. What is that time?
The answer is 15:36
